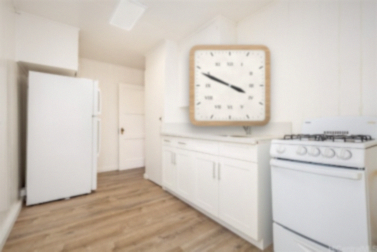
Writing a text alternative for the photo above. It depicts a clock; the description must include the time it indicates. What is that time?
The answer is 3:49
